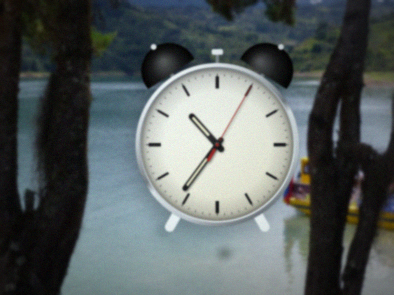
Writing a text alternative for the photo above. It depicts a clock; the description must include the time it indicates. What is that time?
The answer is 10:36:05
